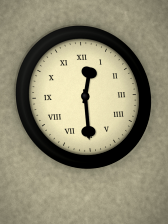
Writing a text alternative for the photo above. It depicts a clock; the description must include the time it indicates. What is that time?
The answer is 12:30
